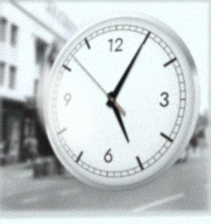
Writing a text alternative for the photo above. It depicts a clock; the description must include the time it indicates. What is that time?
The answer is 5:04:52
